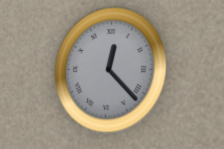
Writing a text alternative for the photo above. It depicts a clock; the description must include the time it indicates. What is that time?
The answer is 12:22
